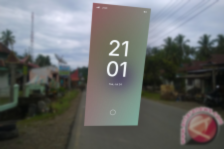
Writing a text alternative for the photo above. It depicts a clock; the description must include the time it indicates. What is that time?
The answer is 21:01
